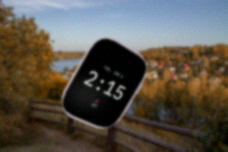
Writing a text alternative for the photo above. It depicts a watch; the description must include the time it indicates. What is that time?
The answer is 2:15
